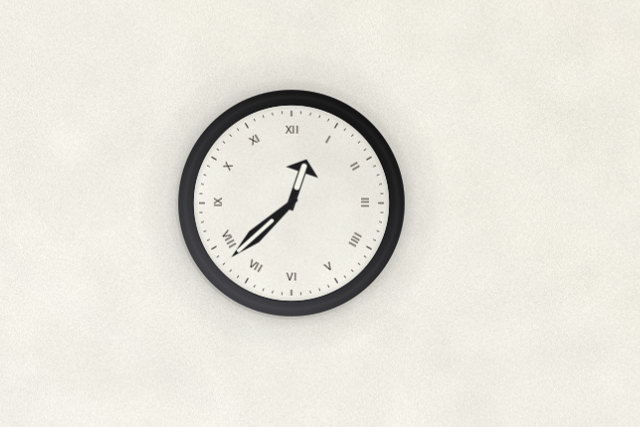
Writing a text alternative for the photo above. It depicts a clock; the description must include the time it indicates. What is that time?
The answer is 12:38
